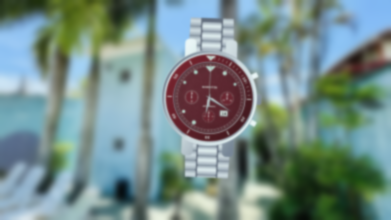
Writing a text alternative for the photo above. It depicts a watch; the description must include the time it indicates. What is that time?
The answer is 6:20
